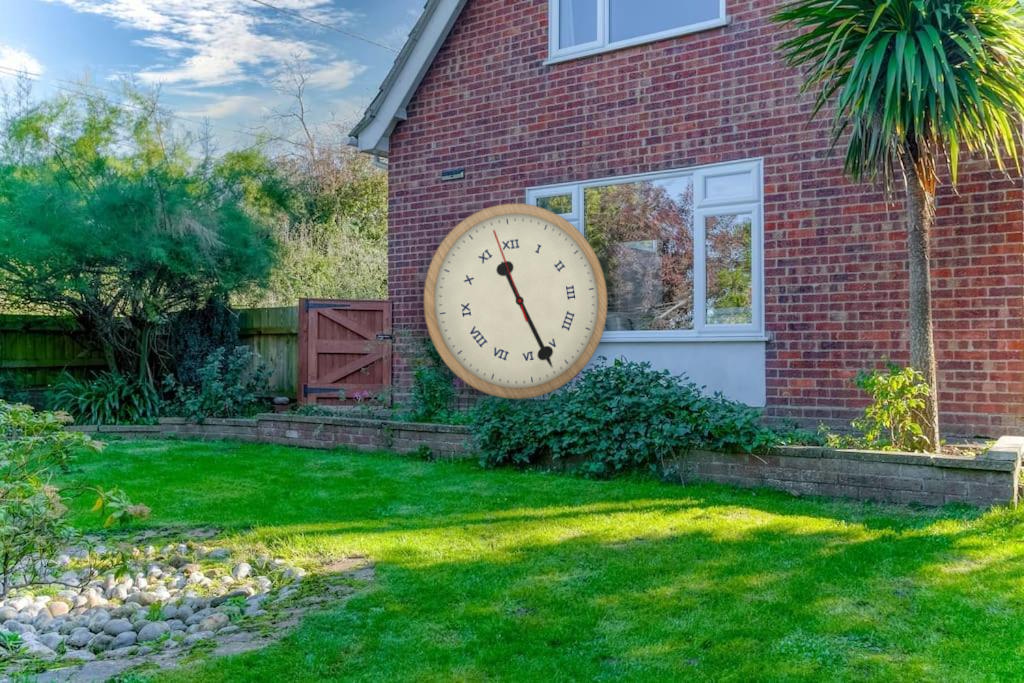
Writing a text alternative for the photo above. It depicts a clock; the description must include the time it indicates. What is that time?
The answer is 11:26:58
